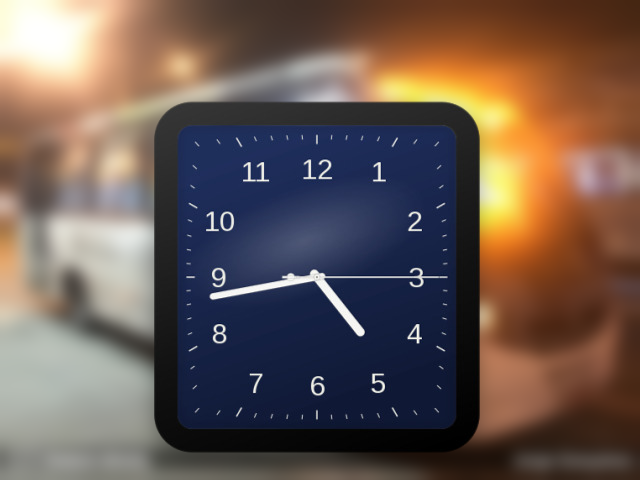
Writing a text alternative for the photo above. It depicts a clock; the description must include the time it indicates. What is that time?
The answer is 4:43:15
